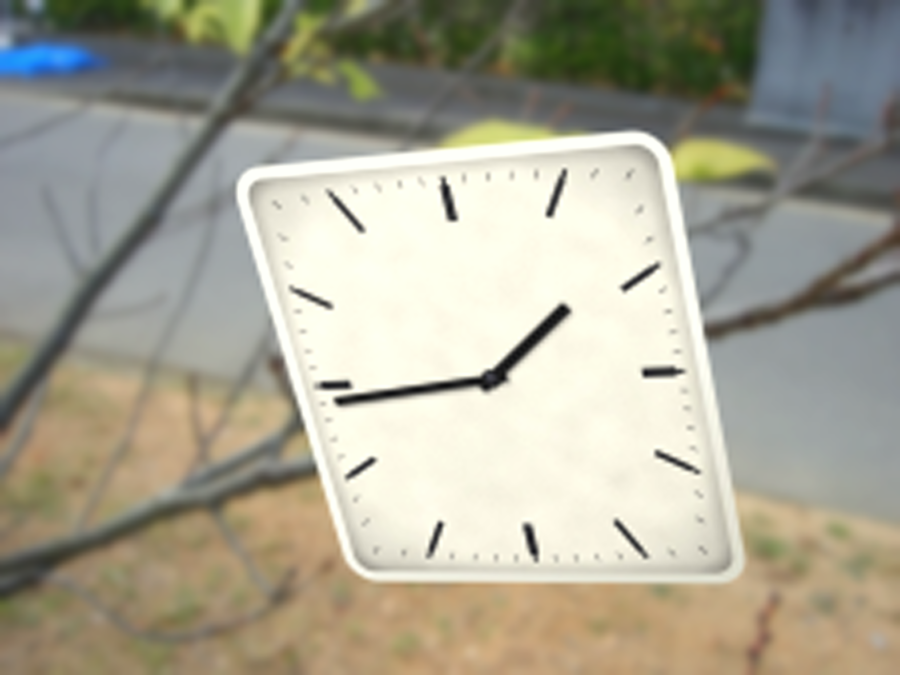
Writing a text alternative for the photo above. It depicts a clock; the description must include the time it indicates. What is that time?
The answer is 1:44
